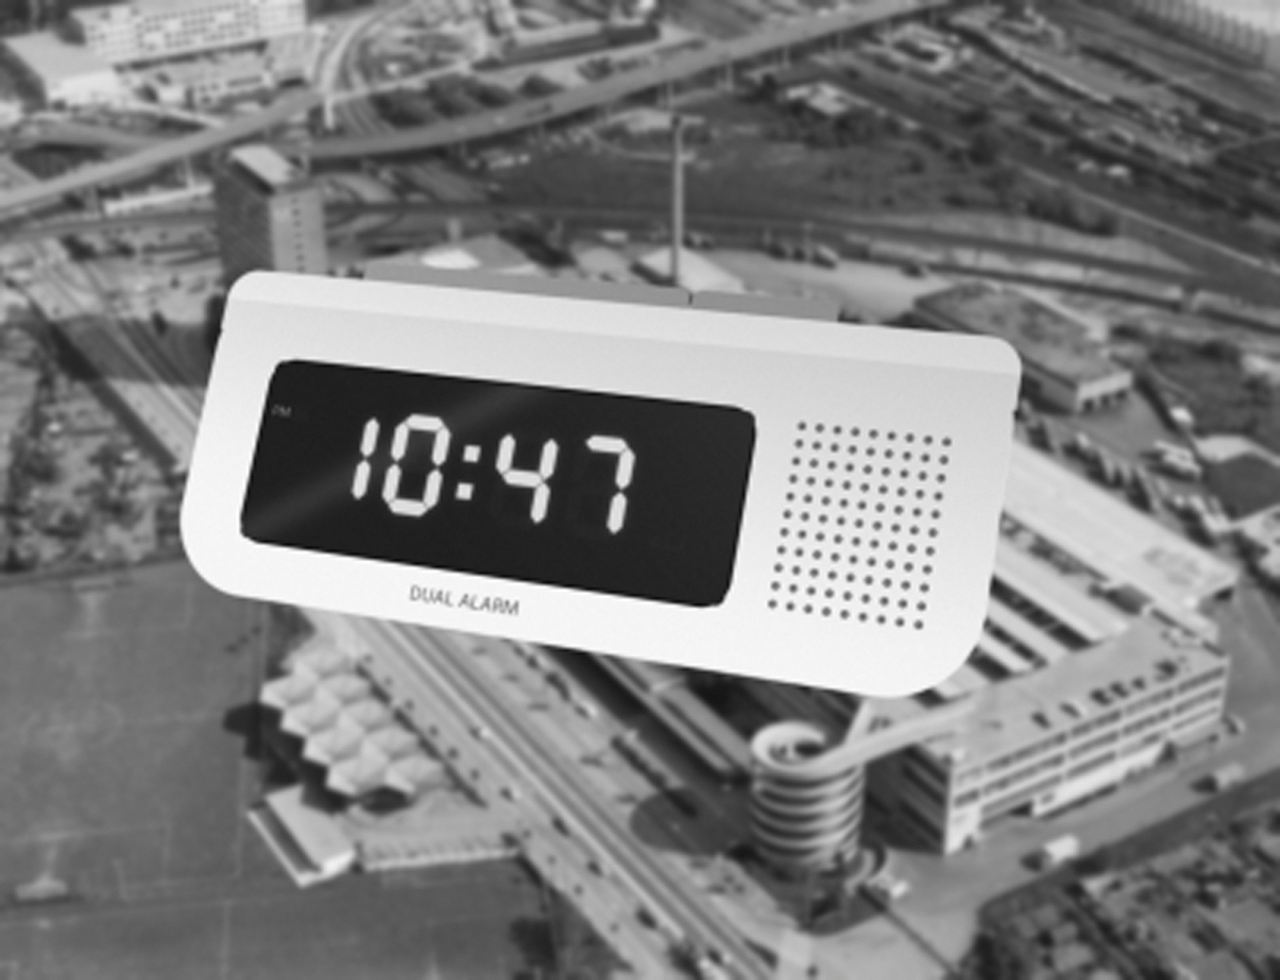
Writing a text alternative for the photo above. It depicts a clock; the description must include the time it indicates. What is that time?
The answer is 10:47
